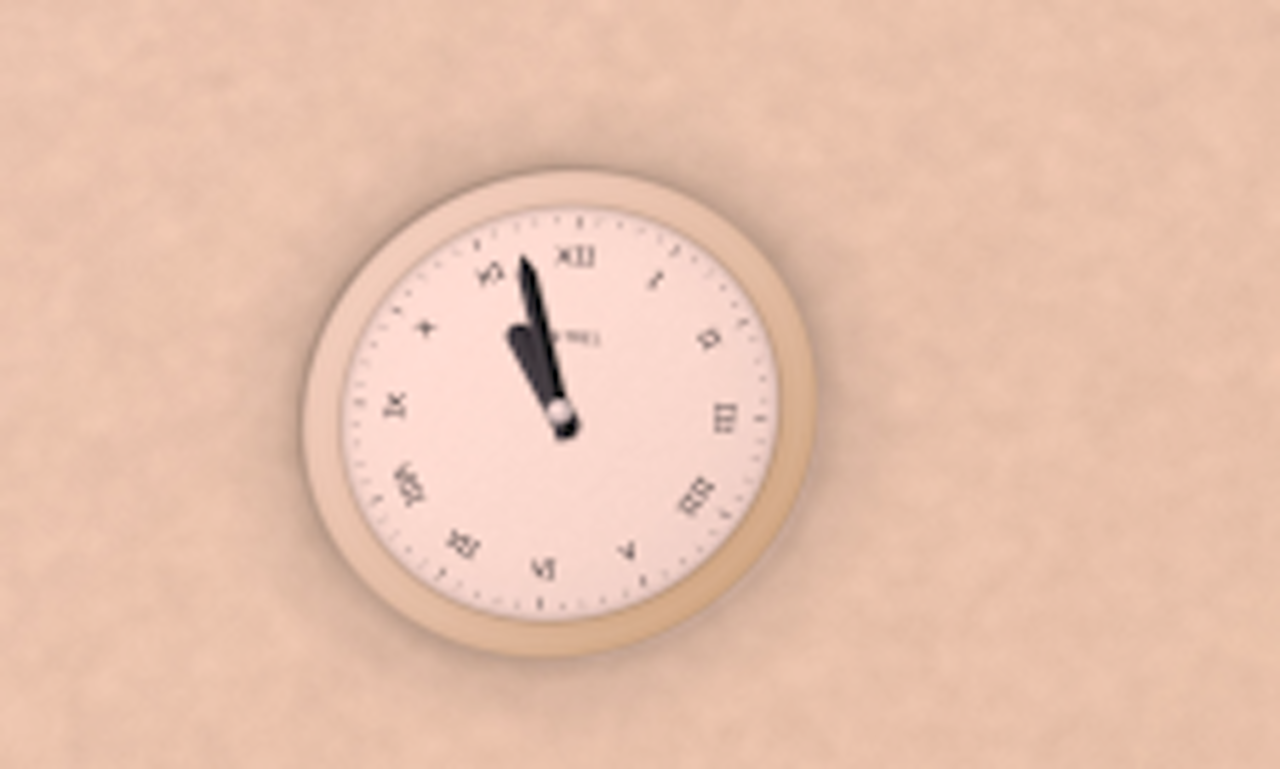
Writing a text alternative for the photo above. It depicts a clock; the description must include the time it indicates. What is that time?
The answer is 10:57
